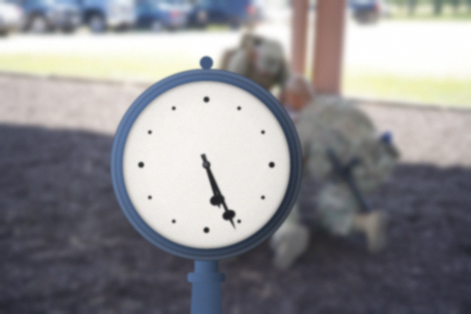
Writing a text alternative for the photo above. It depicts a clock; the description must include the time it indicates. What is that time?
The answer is 5:26
